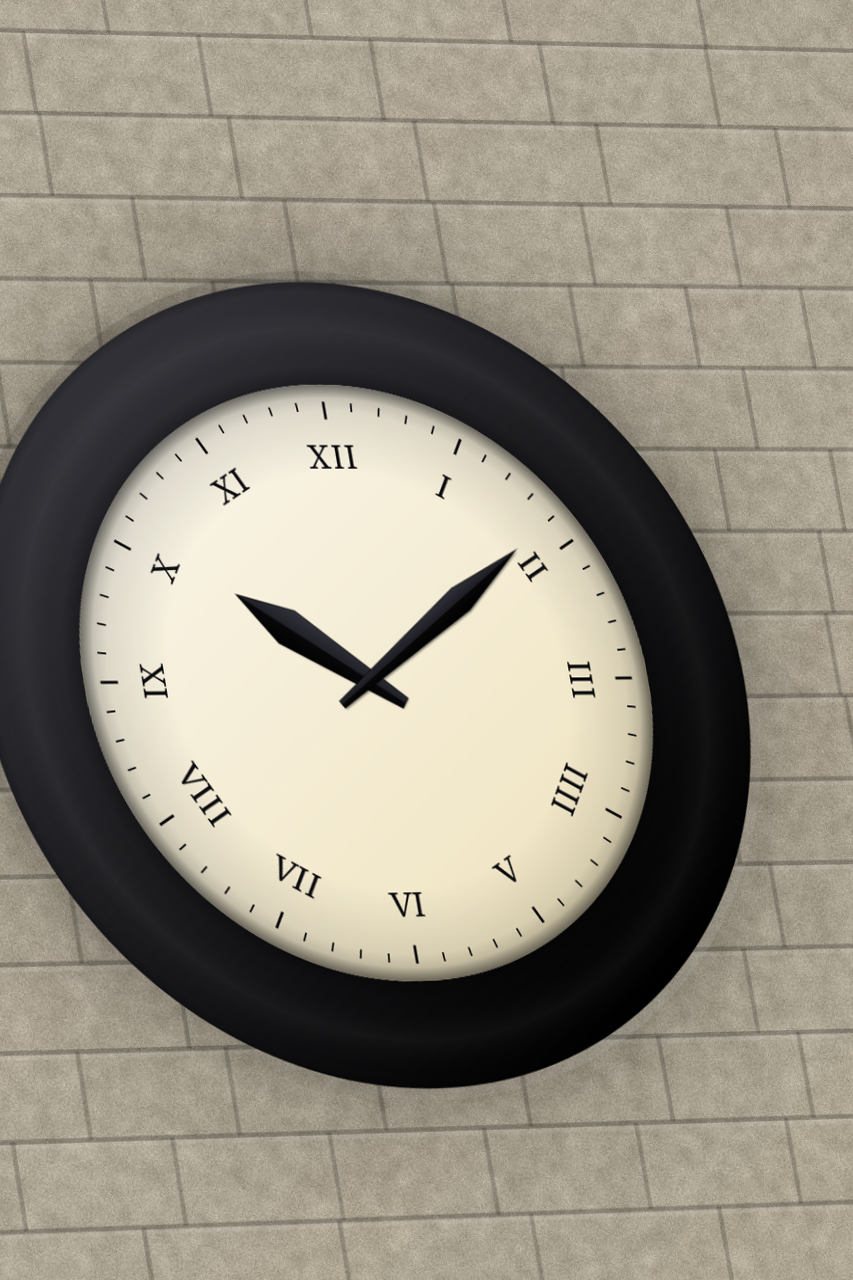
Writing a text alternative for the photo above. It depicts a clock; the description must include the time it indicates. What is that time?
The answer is 10:09
